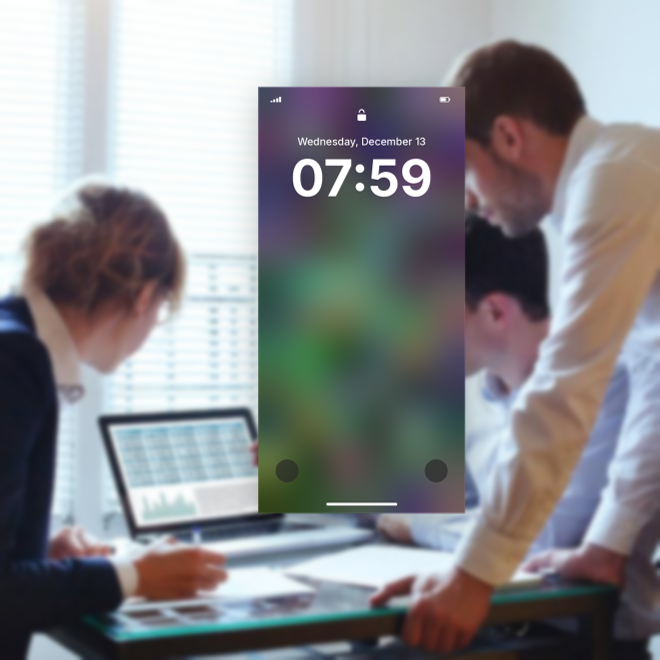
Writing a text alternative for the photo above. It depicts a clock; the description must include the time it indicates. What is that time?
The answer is 7:59
